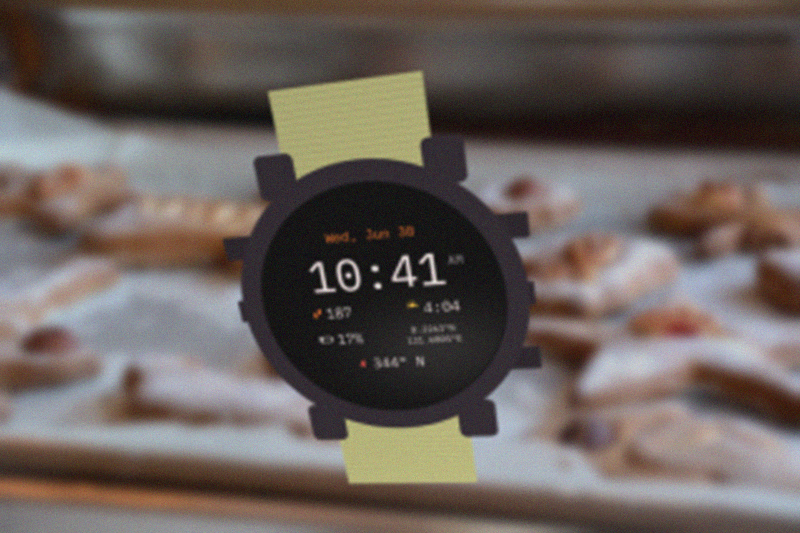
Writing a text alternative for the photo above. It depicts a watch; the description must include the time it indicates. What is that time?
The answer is 10:41
